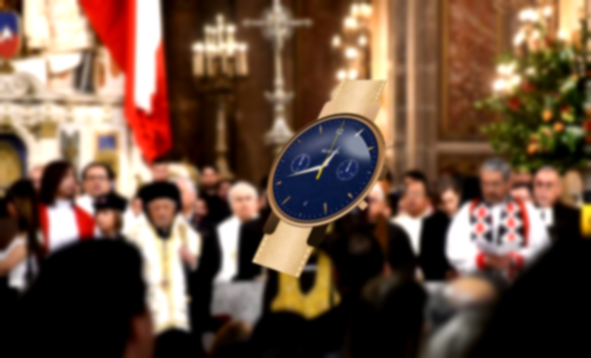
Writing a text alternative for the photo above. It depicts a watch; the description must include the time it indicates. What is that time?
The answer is 12:41
